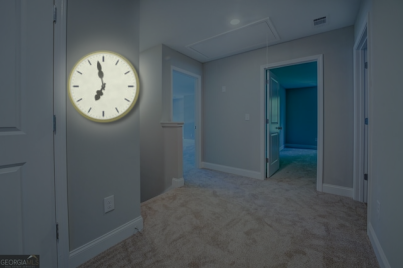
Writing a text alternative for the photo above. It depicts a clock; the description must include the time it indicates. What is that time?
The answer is 6:58
